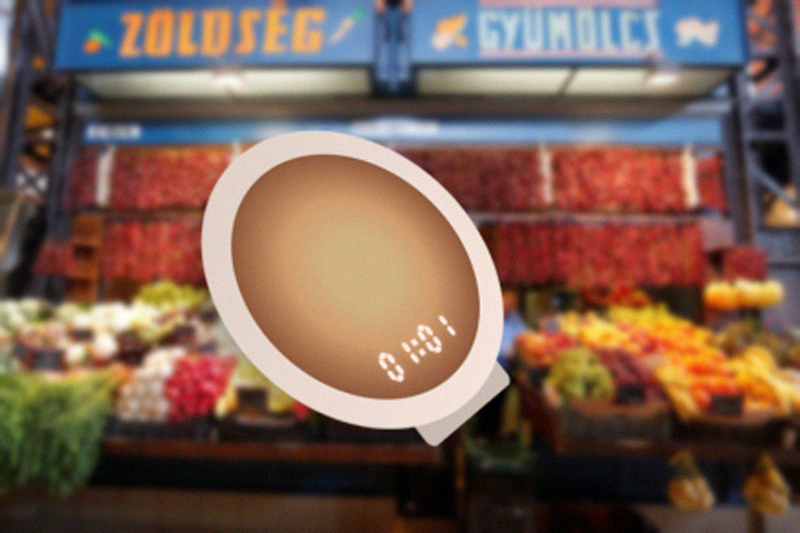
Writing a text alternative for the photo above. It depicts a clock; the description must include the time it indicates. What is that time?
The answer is 1:01
